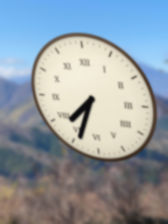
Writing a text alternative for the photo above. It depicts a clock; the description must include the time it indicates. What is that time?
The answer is 7:34
